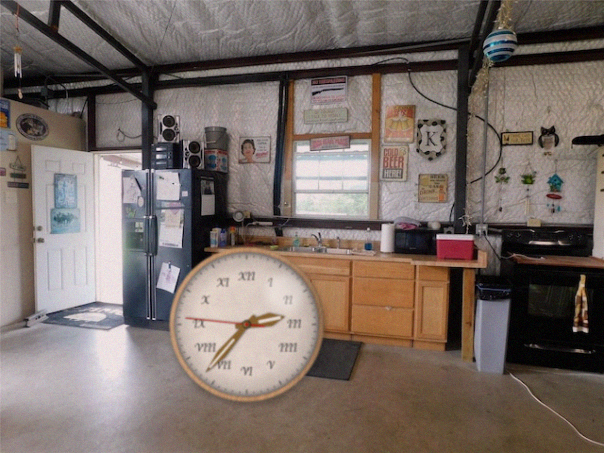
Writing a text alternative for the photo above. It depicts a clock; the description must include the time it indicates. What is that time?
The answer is 2:36:46
